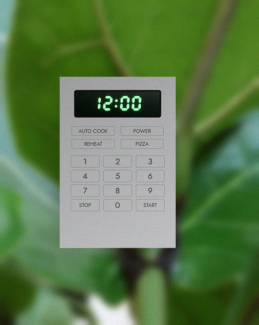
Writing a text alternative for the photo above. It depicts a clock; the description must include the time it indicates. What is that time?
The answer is 12:00
